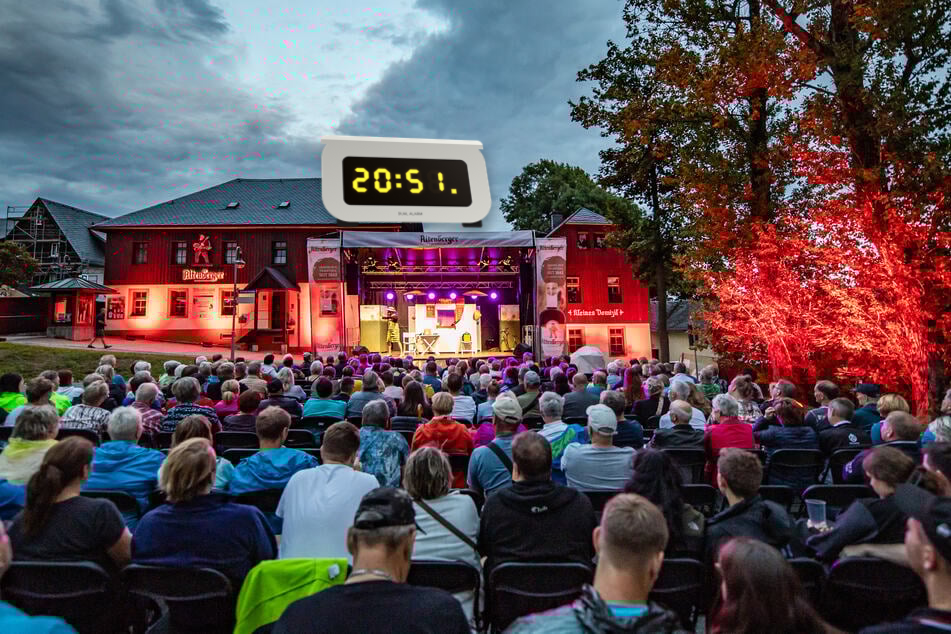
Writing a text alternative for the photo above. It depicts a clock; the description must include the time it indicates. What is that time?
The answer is 20:51
